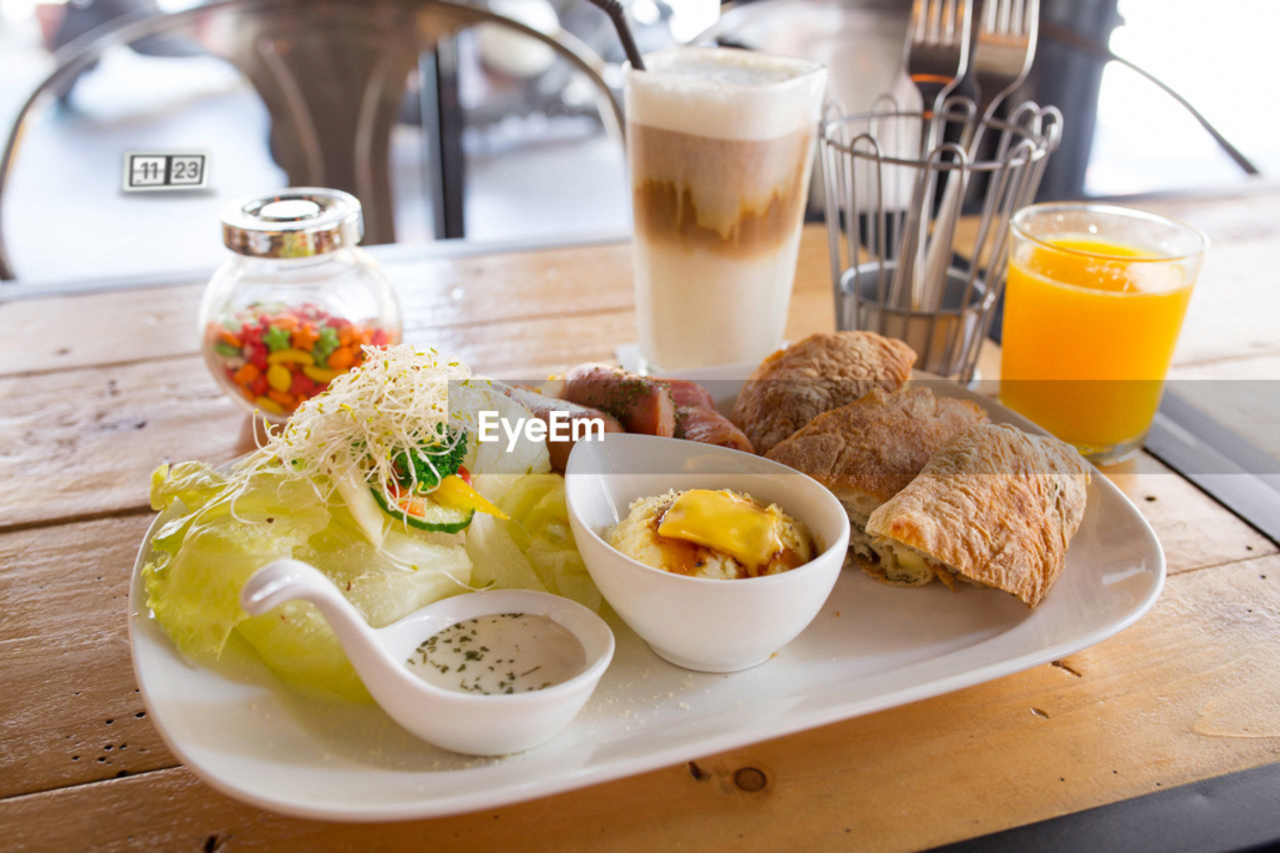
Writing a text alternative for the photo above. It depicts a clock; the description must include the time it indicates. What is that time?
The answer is 11:23
